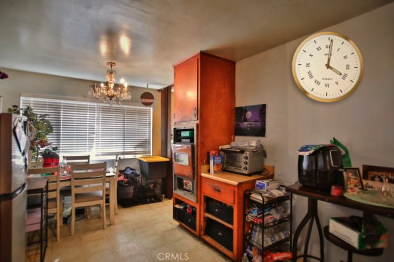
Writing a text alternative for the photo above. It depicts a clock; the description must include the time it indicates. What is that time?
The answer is 4:01
